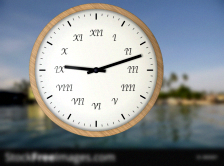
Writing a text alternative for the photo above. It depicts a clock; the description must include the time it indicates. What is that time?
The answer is 9:12
